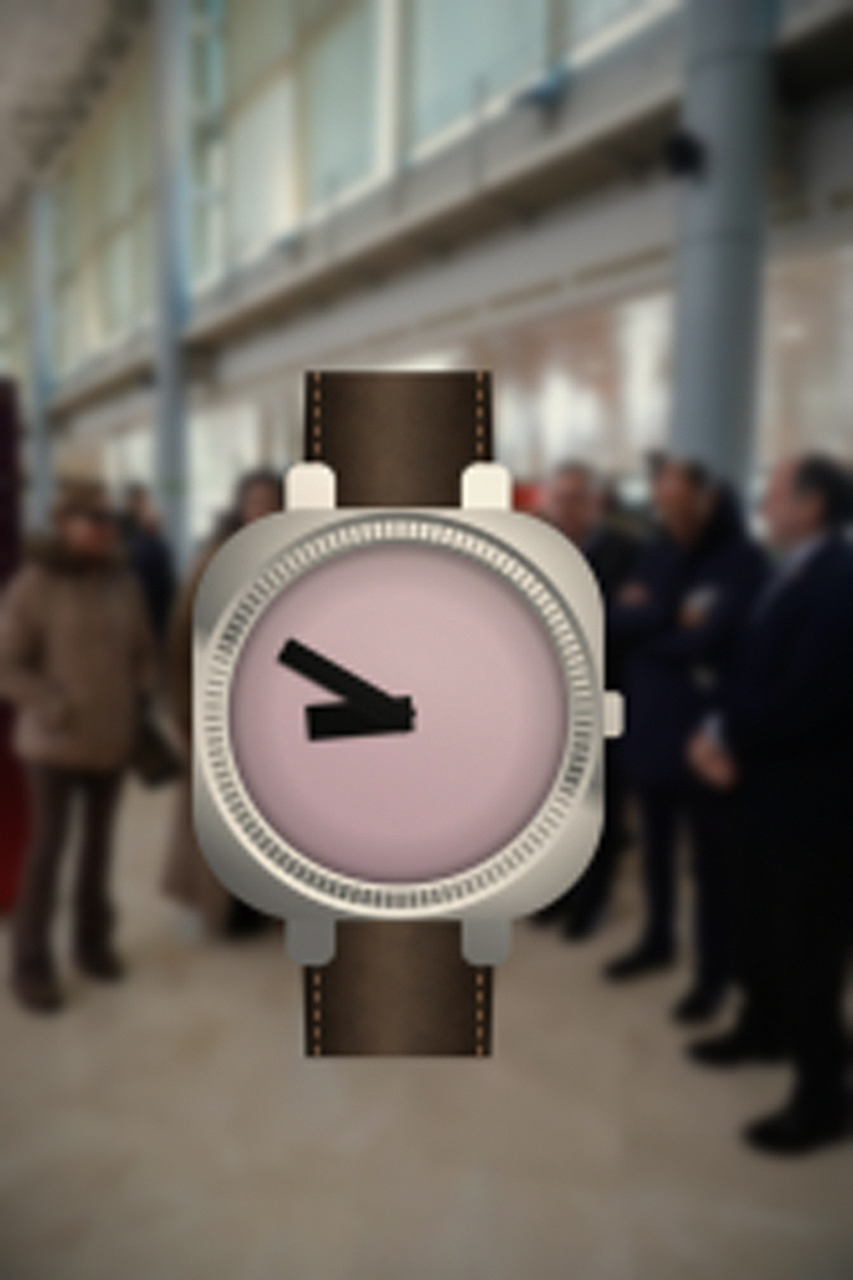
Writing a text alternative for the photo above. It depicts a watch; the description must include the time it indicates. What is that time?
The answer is 8:50
